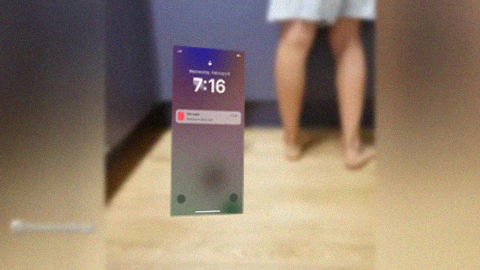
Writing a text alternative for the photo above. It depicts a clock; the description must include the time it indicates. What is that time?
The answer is 7:16
